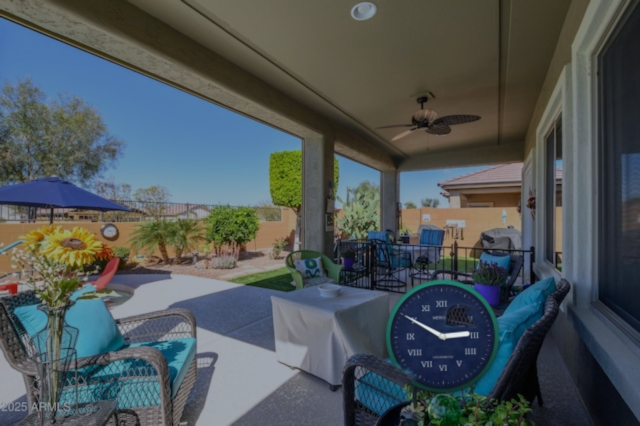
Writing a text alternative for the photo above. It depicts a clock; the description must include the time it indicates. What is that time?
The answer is 2:50
